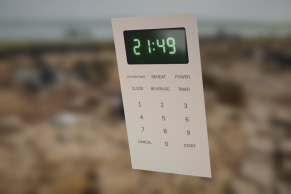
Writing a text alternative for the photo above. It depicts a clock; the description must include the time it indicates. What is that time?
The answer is 21:49
